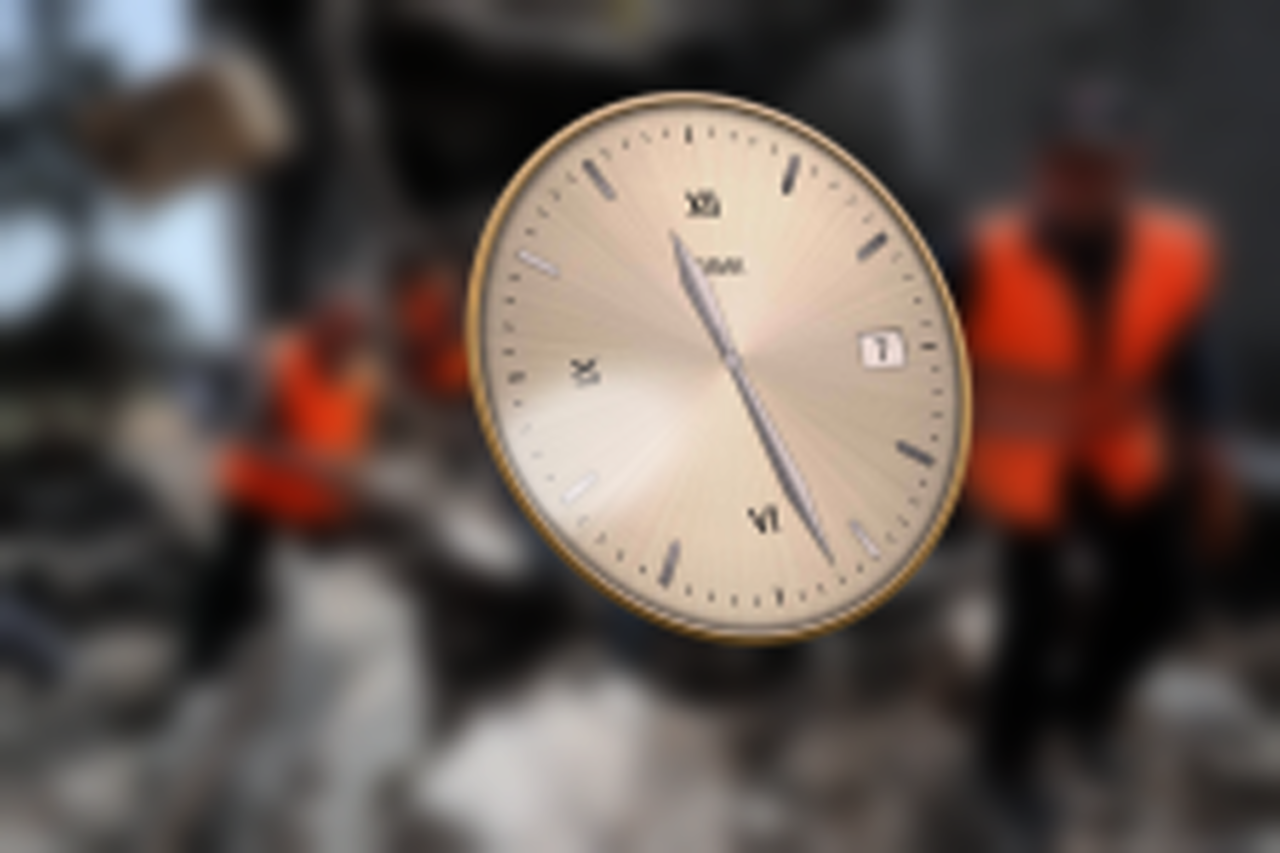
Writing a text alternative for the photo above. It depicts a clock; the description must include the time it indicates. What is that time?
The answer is 11:27
